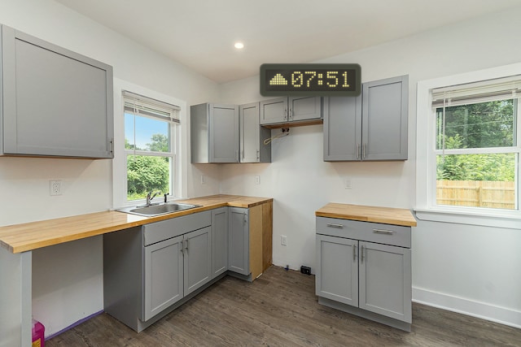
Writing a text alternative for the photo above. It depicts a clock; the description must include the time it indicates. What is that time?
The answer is 7:51
